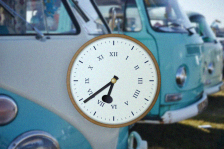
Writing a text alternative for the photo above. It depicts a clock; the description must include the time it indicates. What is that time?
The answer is 6:39
